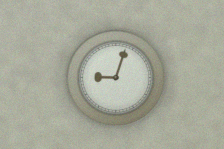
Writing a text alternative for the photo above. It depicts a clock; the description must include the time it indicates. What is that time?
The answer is 9:03
